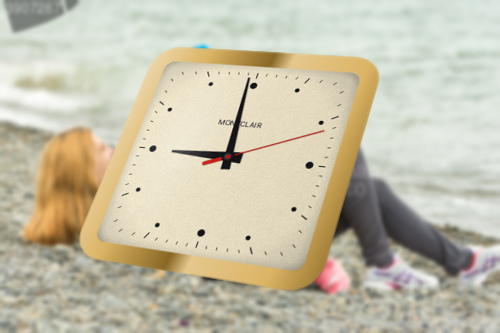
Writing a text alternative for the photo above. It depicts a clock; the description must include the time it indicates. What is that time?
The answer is 8:59:11
